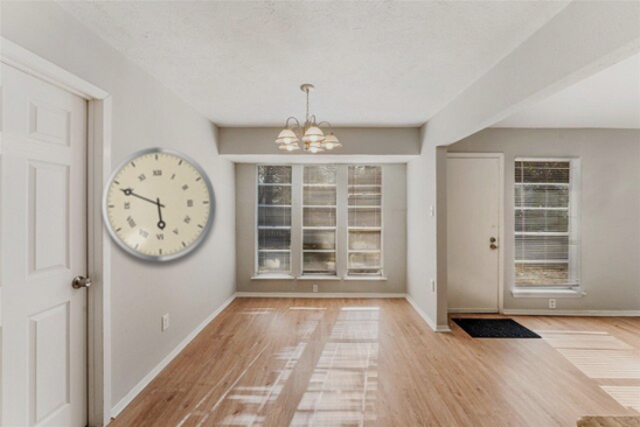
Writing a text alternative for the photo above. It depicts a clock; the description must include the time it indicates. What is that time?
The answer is 5:49
